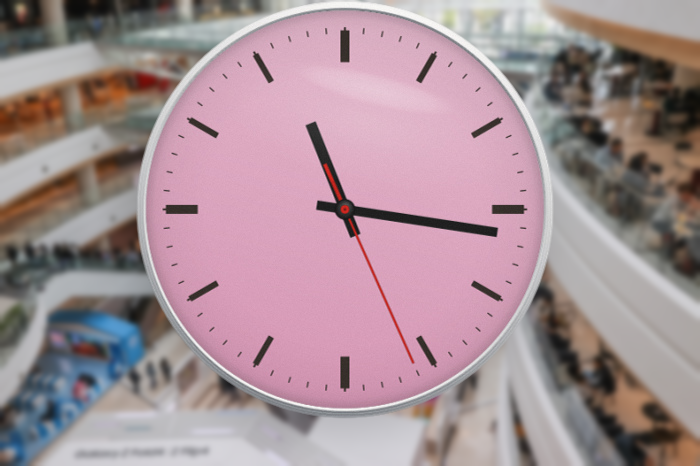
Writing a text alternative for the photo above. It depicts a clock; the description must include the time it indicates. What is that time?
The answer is 11:16:26
